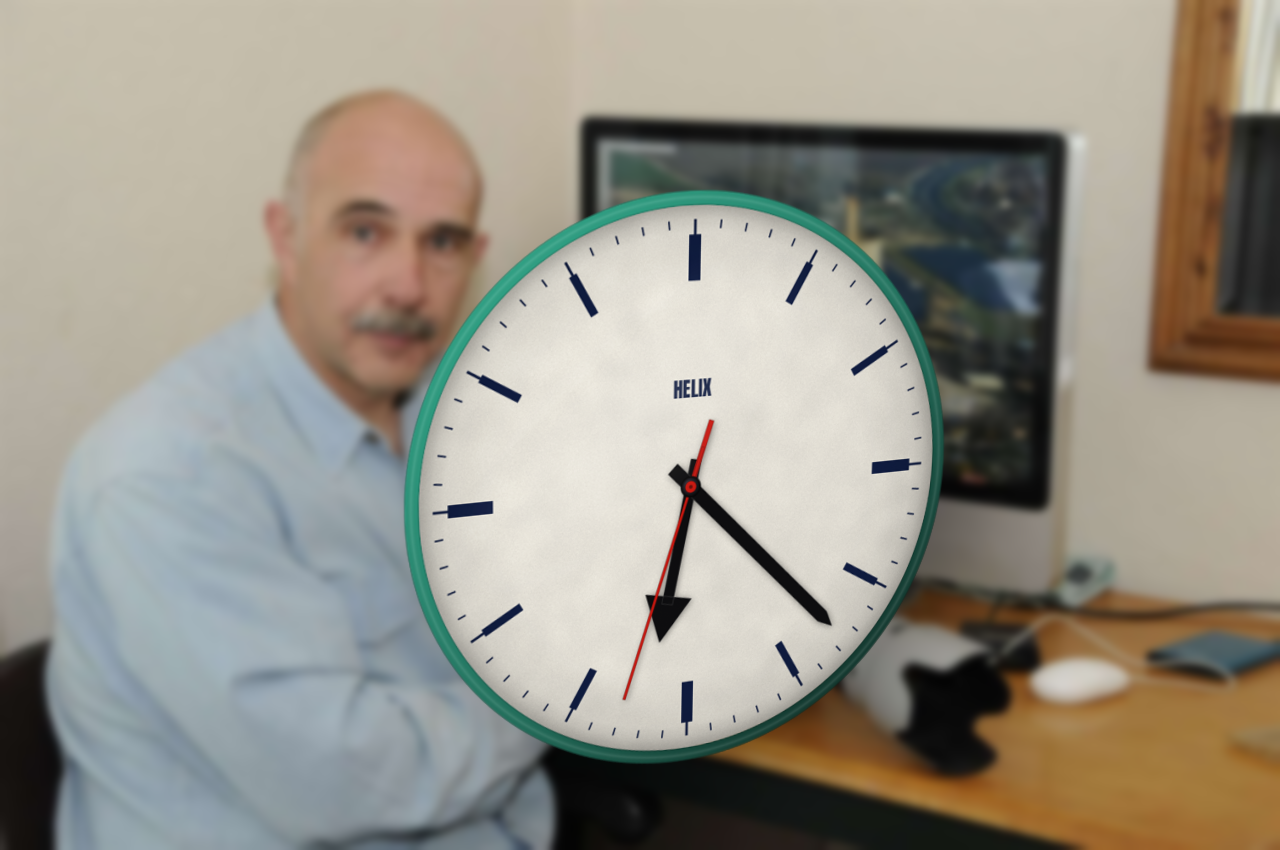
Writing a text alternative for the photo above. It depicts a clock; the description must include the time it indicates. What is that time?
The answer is 6:22:33
